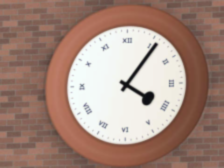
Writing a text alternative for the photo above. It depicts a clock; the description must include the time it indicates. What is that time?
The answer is 4:06
